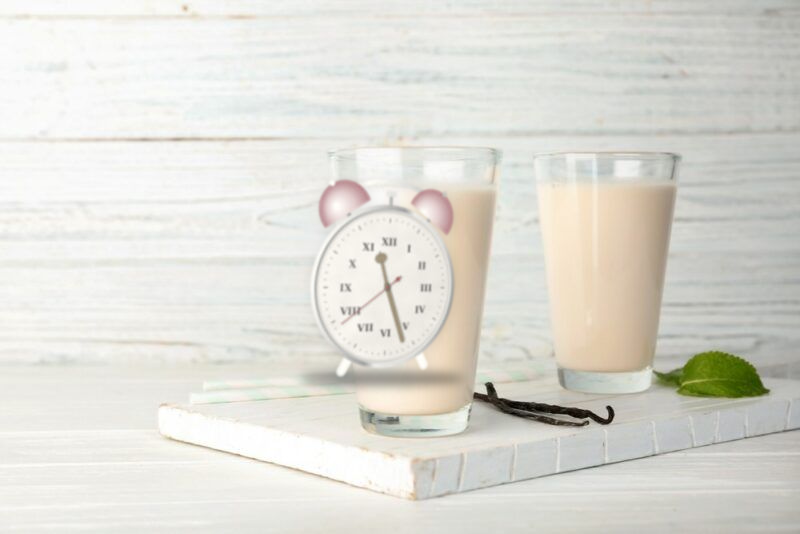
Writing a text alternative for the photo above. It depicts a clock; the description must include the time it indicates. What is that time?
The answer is 11:26:39
